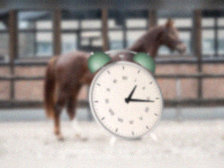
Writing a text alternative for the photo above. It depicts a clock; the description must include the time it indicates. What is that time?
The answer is 1:16
